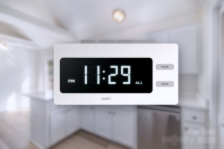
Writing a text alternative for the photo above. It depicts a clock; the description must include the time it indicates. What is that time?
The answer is 11:29
